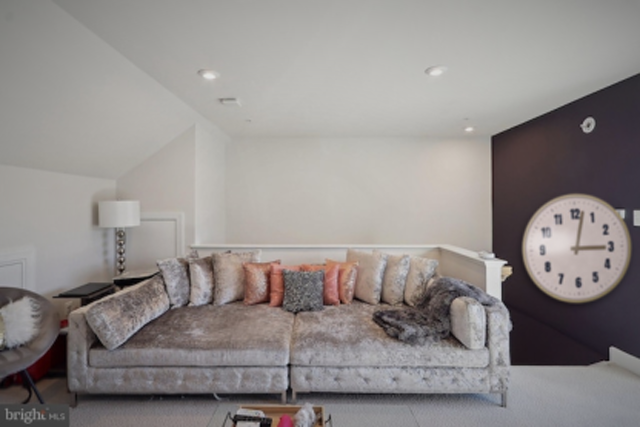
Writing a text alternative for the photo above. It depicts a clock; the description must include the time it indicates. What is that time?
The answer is 3:02
